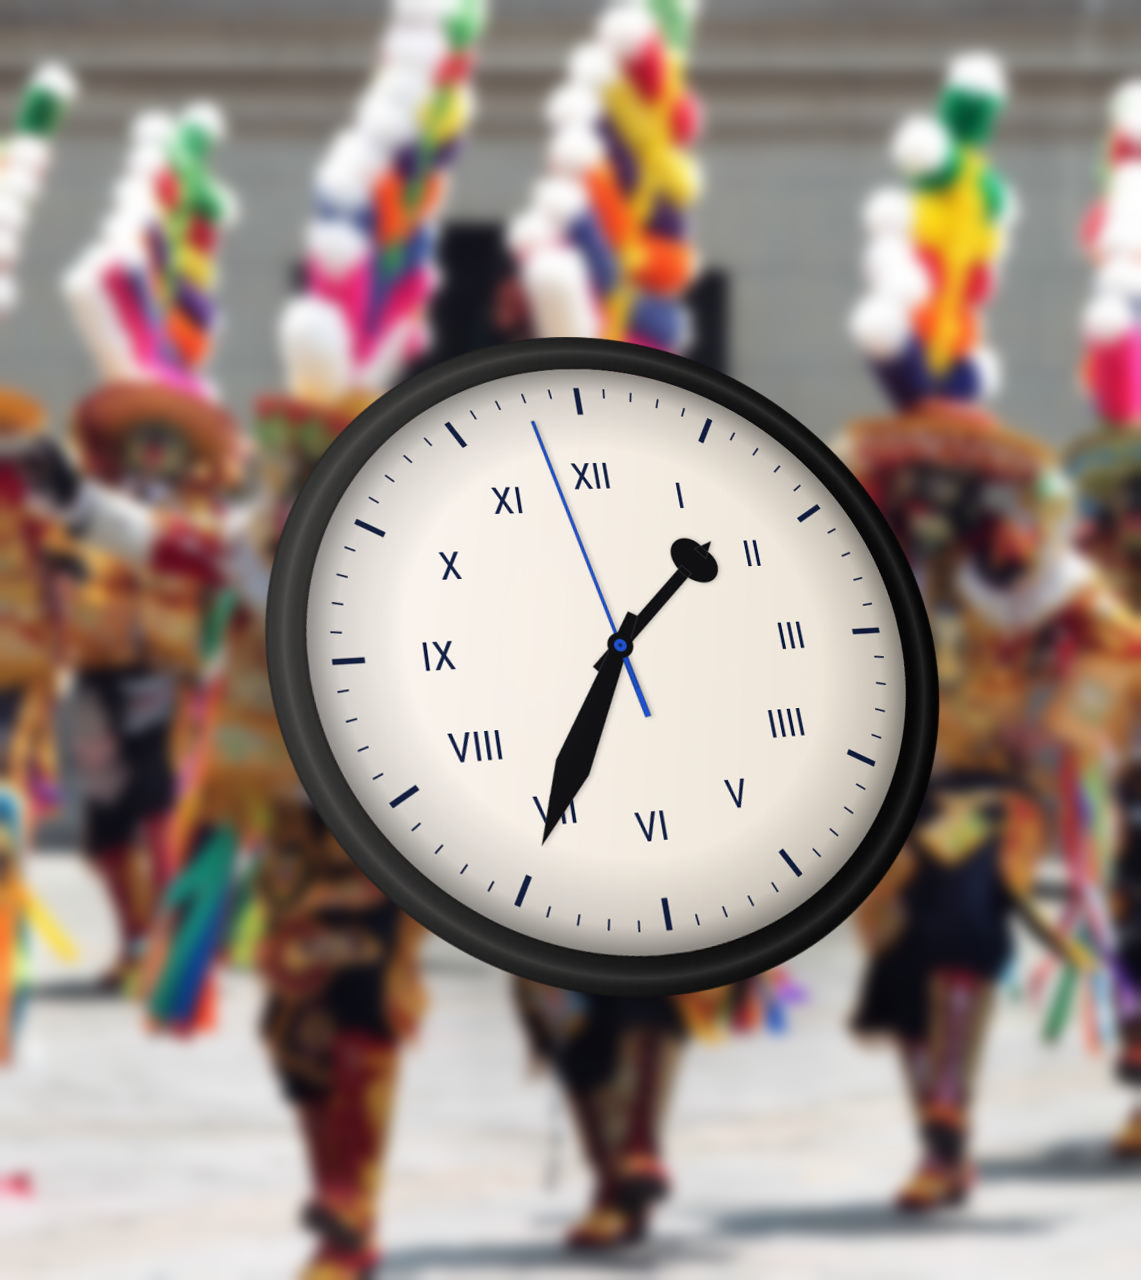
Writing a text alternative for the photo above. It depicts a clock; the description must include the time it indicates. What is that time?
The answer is 1:34:58
